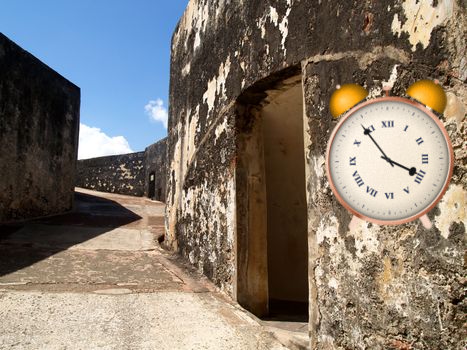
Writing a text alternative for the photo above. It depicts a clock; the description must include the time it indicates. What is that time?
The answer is 3:54
